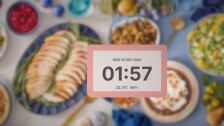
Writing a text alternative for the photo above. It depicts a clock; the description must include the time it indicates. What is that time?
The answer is 1:57
